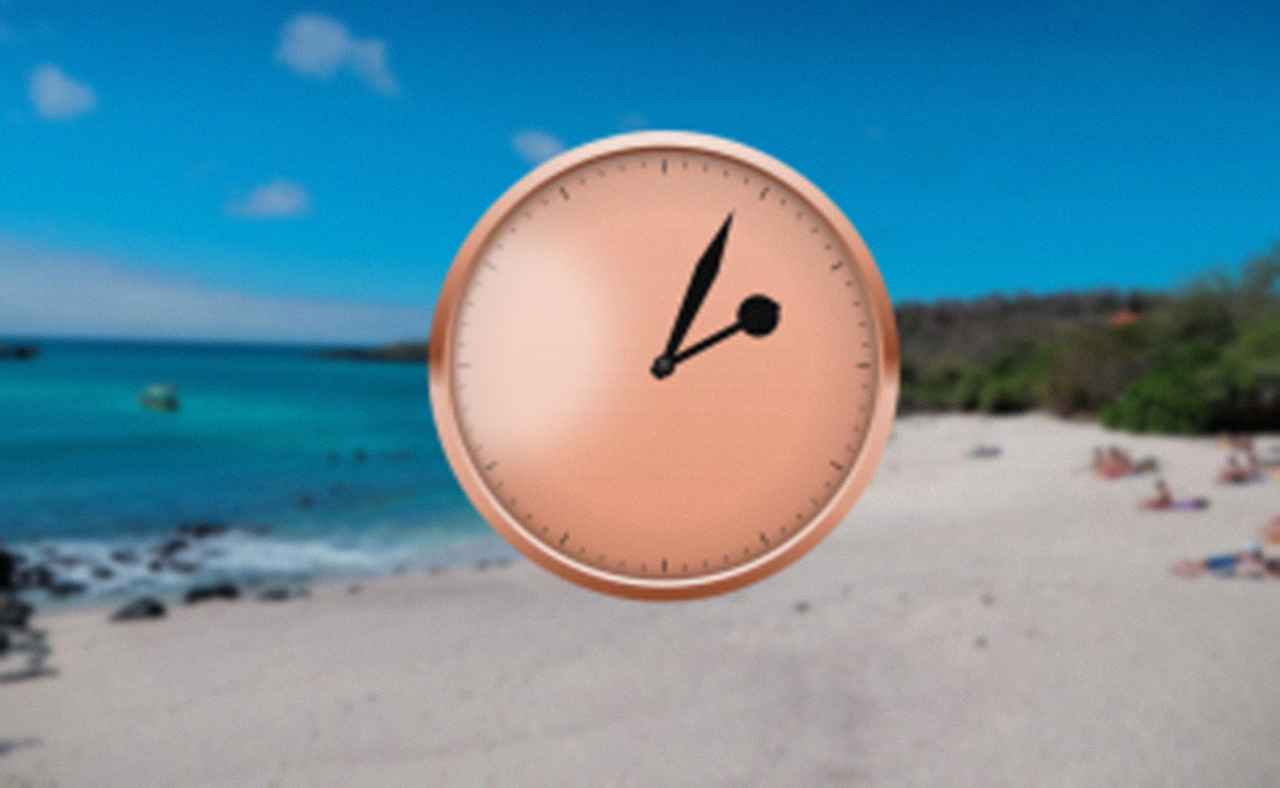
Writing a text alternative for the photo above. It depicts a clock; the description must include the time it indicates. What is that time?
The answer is 2:04
